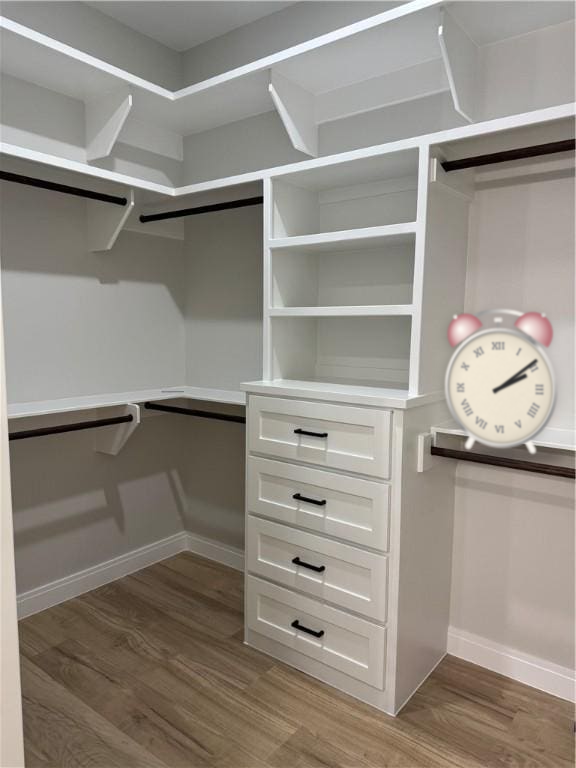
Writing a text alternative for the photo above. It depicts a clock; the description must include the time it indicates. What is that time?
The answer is 2:09
